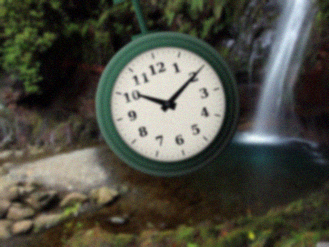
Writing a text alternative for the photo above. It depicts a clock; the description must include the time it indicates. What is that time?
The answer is 10:10
